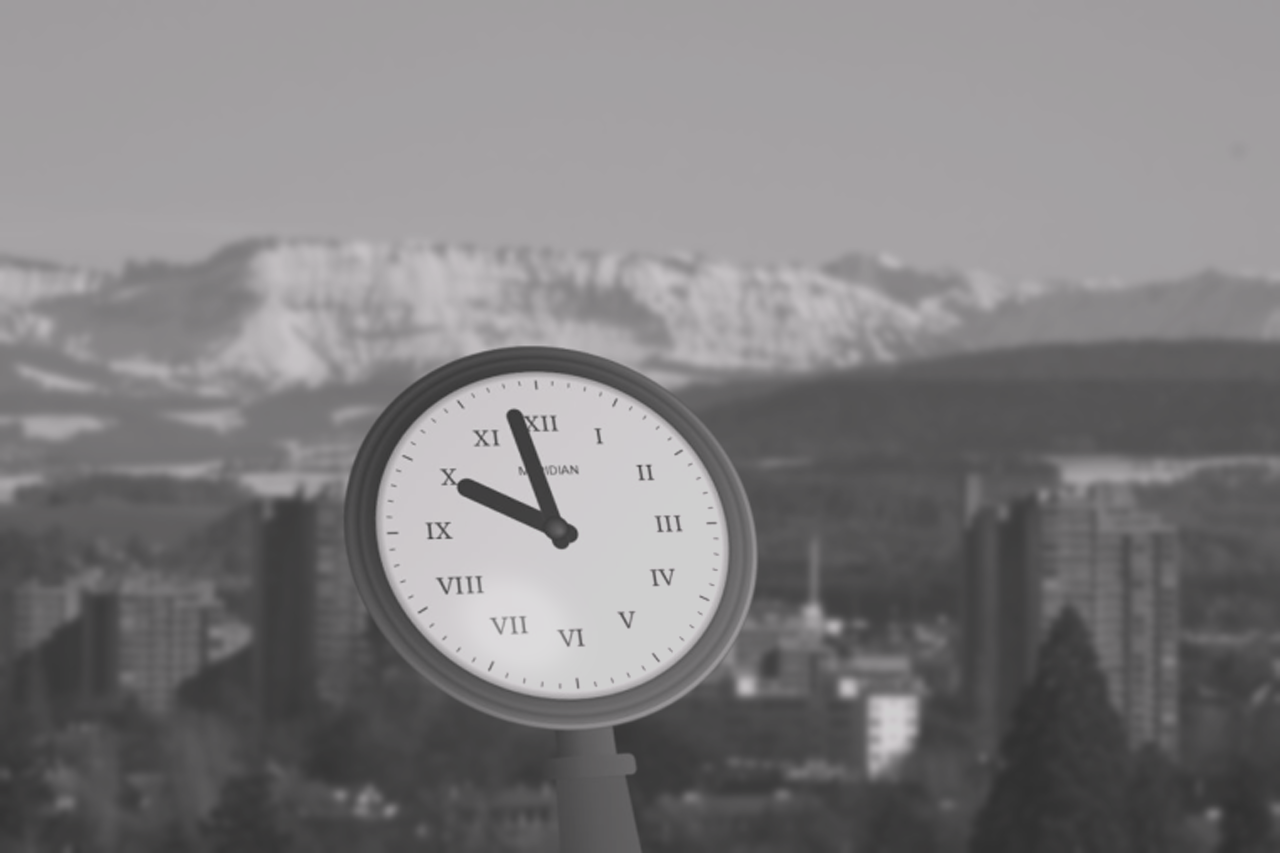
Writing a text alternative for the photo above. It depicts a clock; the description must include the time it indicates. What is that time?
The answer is 9:58
